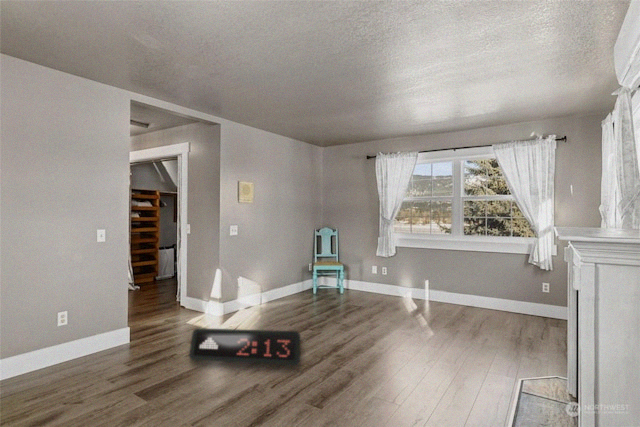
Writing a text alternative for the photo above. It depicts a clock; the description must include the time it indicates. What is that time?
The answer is 2:13
